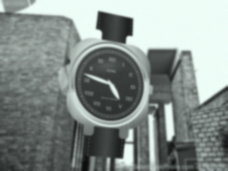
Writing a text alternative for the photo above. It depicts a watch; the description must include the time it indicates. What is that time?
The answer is 4:47
